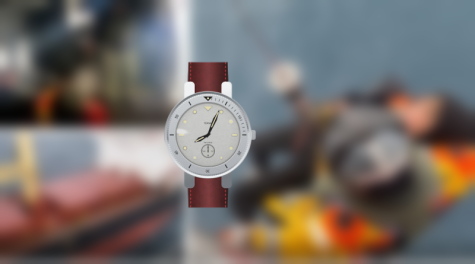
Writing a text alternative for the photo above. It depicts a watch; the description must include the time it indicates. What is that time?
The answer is 8:04
